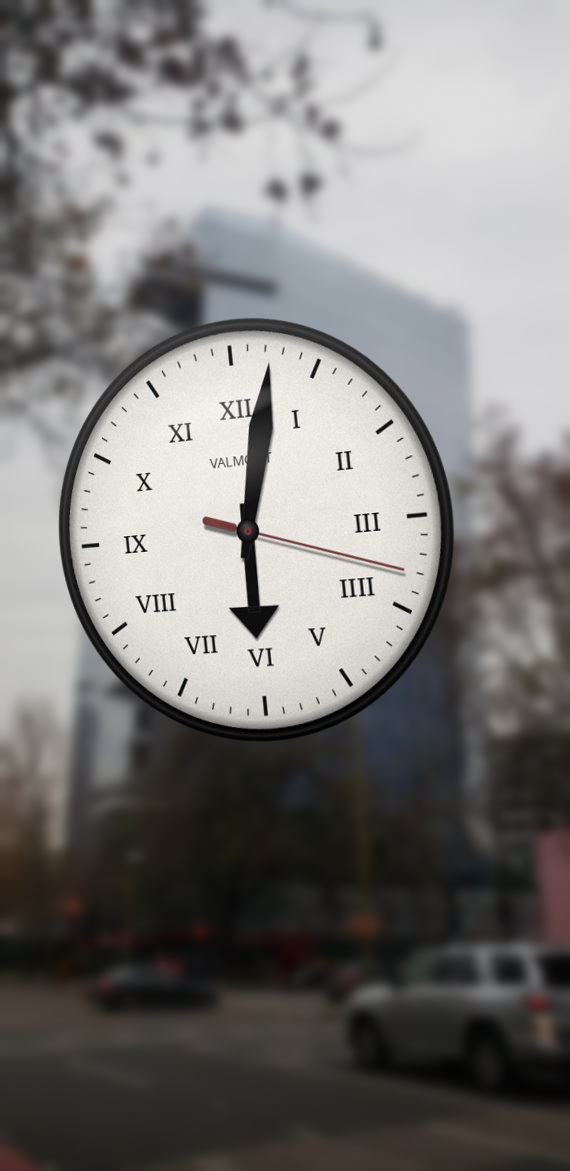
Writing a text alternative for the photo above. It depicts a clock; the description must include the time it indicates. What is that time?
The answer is 6:02:18
